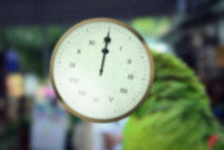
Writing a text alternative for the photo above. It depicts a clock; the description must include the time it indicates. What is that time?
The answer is 12:00
